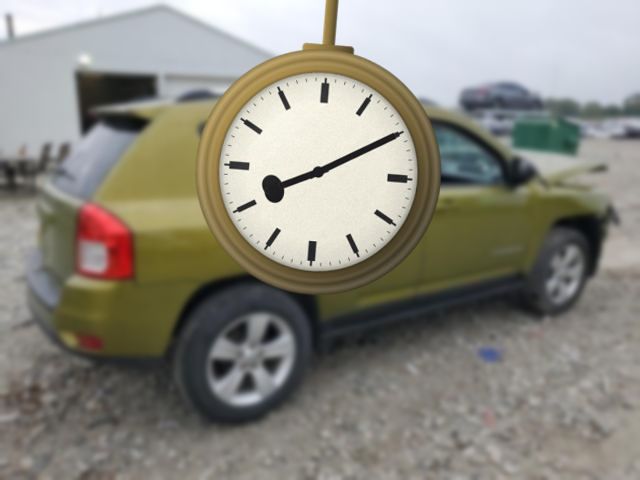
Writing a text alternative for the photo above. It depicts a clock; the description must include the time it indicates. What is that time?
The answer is 8:10
